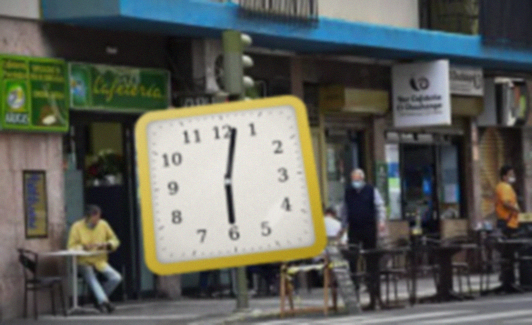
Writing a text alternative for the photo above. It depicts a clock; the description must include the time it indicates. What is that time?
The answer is 6:02
